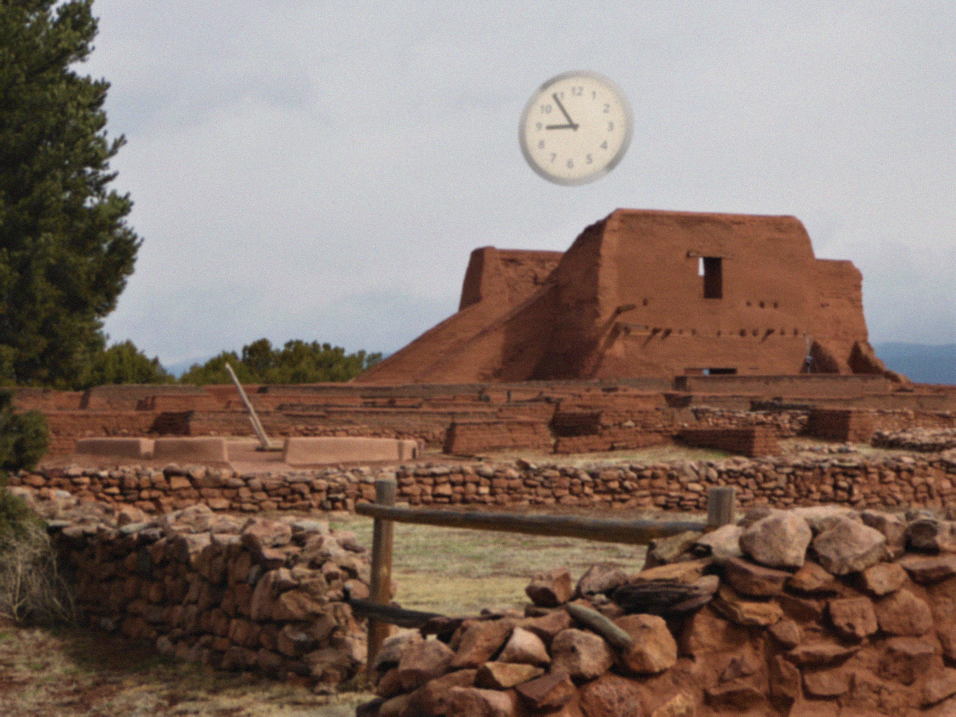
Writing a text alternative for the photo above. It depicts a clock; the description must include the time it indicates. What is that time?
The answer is 8:54
